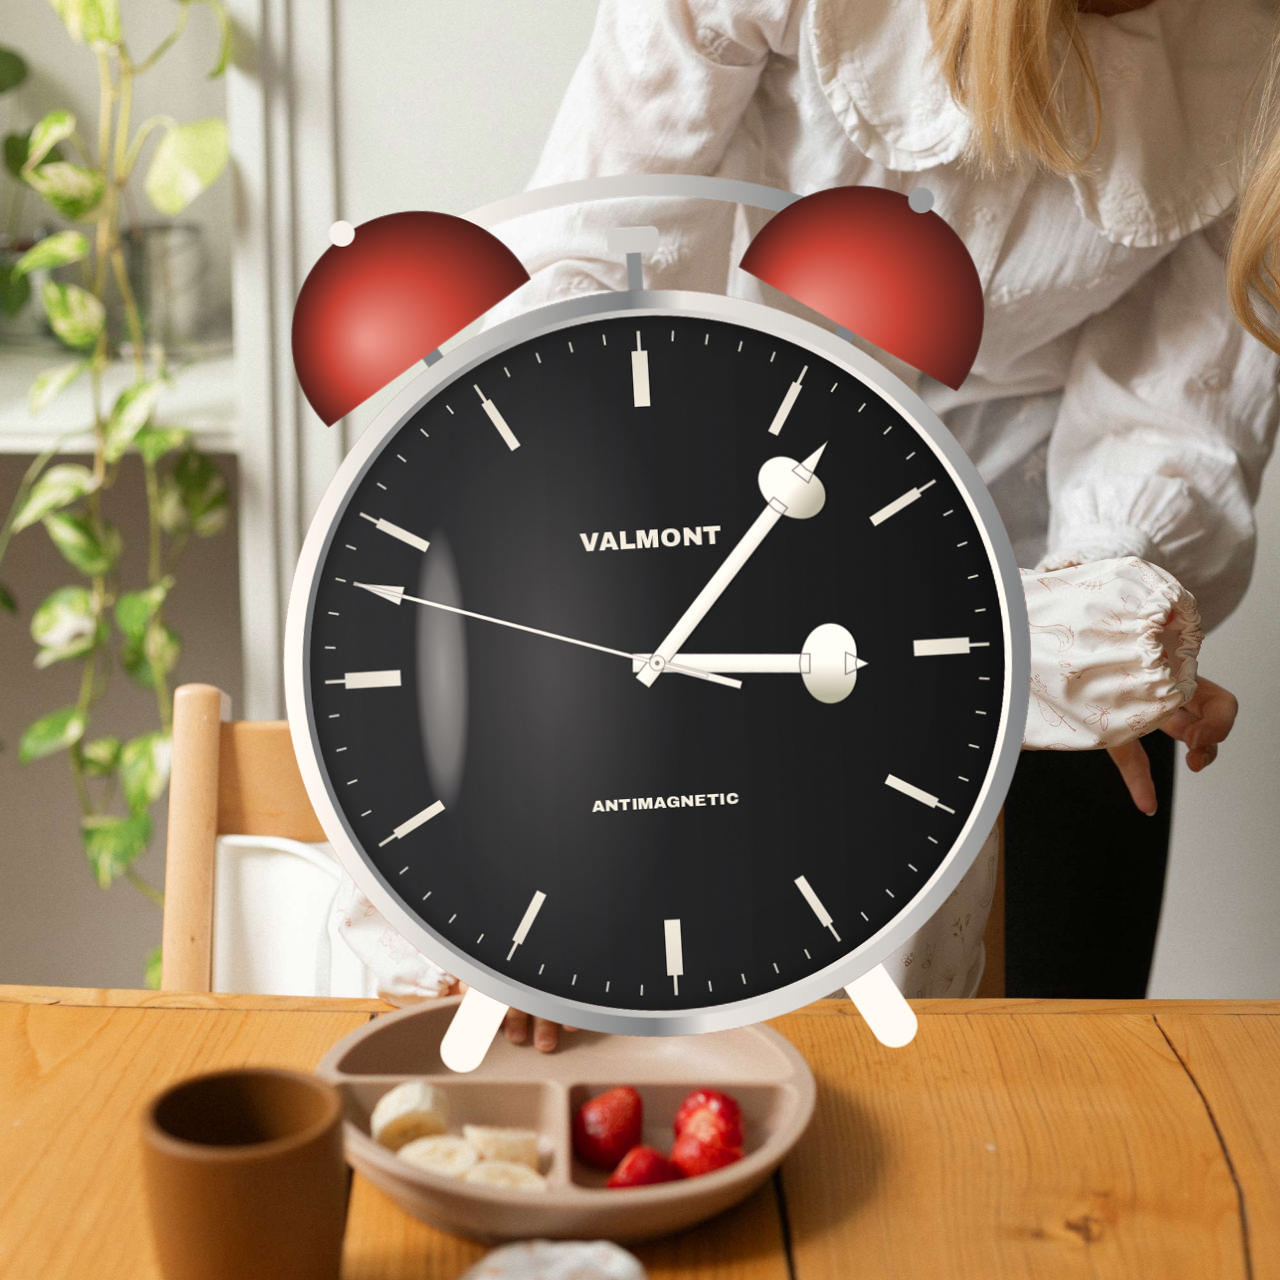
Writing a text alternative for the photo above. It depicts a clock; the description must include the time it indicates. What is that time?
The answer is 3:06:48
